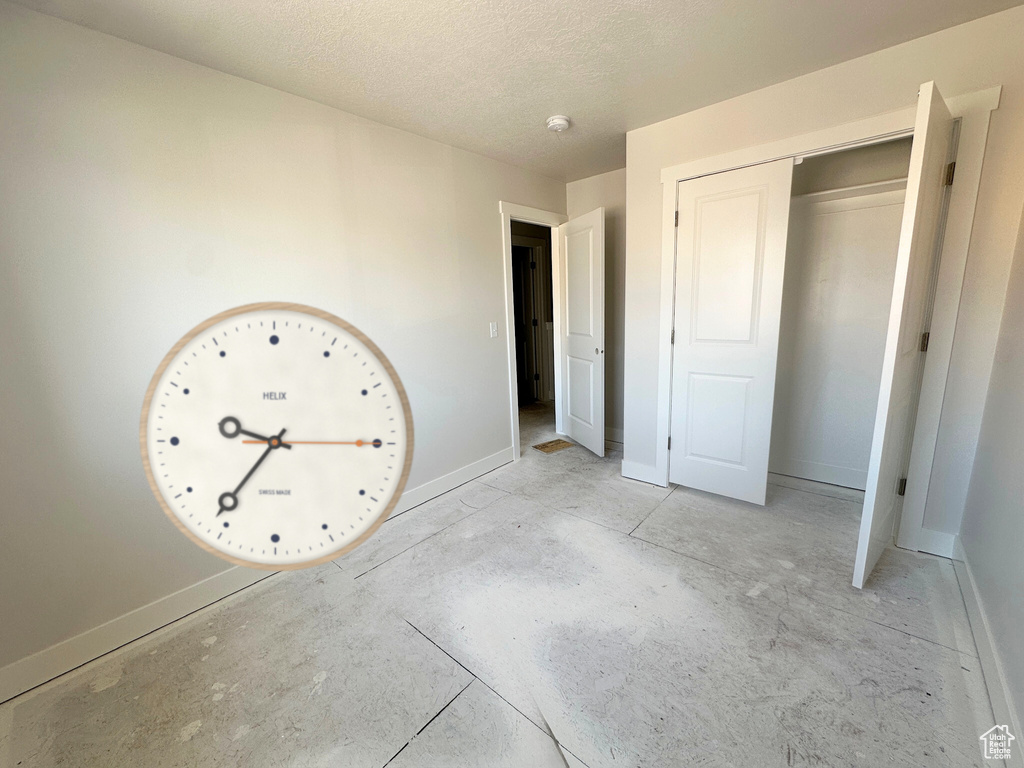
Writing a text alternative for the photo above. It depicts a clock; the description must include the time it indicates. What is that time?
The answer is 9:36:15
